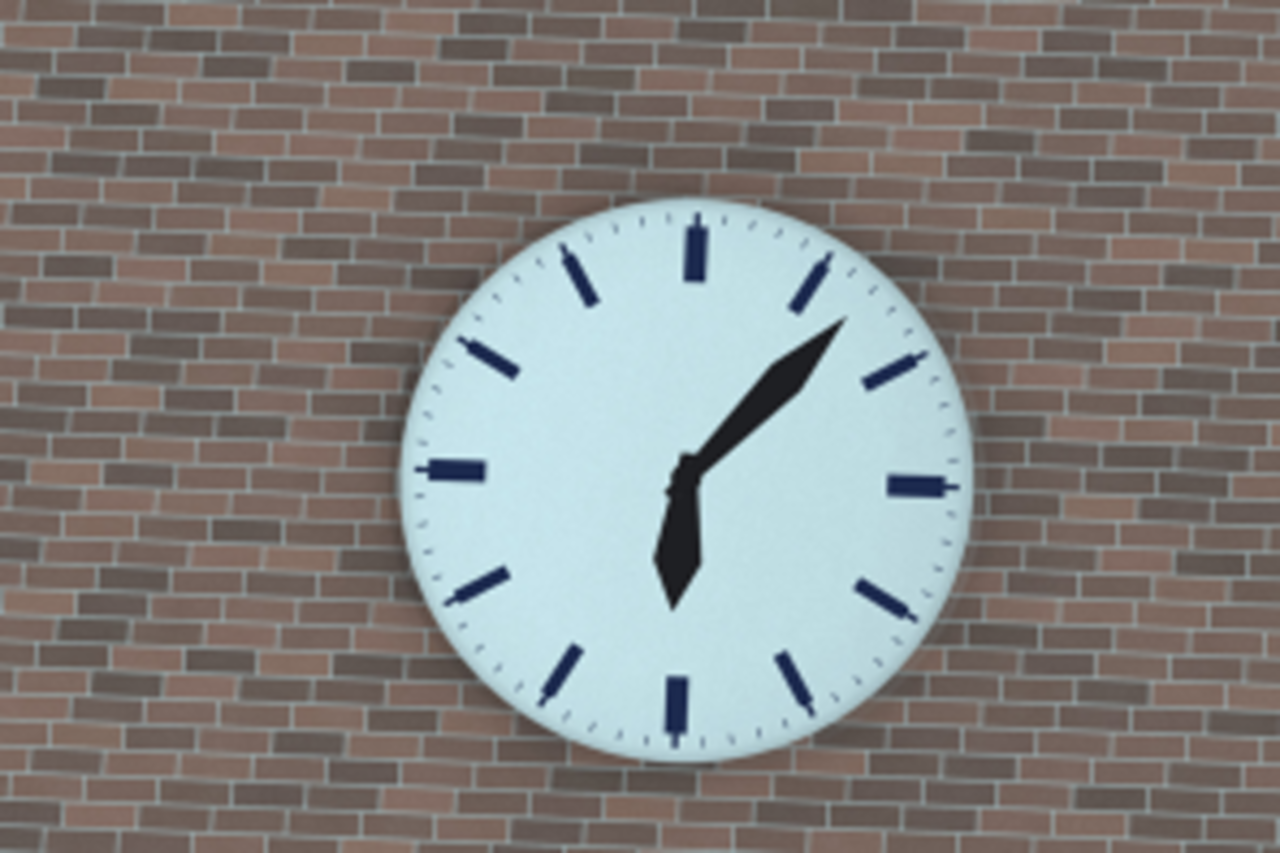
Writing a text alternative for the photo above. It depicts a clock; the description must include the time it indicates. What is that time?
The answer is 6:07
